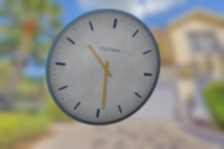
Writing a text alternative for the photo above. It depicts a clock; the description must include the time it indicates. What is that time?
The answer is 10:29
